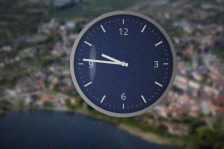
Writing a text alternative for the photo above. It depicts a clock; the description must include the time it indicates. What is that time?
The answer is 9:46
